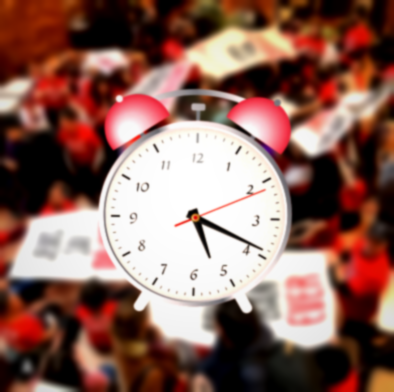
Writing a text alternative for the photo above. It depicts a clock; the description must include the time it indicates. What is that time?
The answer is 5:19:11
